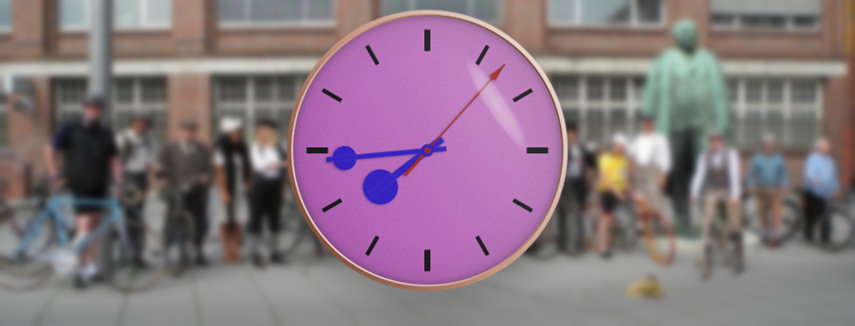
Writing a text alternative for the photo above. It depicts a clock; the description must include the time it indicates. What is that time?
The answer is 7:44:07
